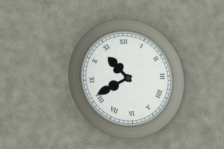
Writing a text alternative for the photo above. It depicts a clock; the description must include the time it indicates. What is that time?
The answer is 10:41
